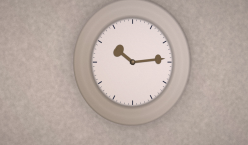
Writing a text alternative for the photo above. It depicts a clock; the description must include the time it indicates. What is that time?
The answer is 10:14
